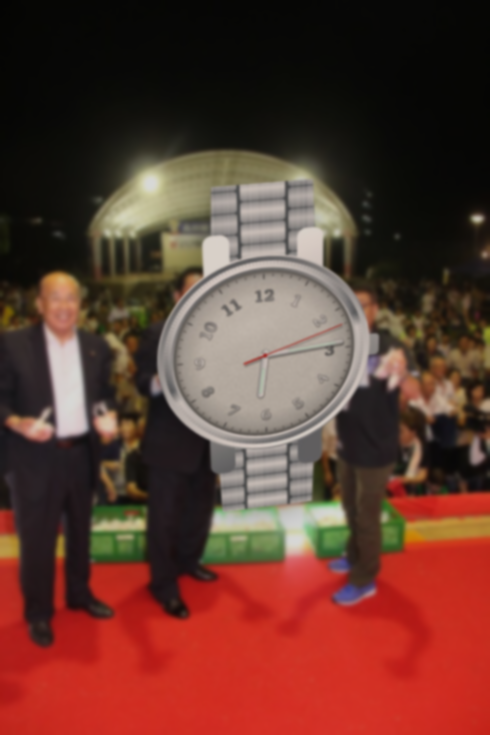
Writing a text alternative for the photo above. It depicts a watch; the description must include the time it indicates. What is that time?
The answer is 6:14:12
